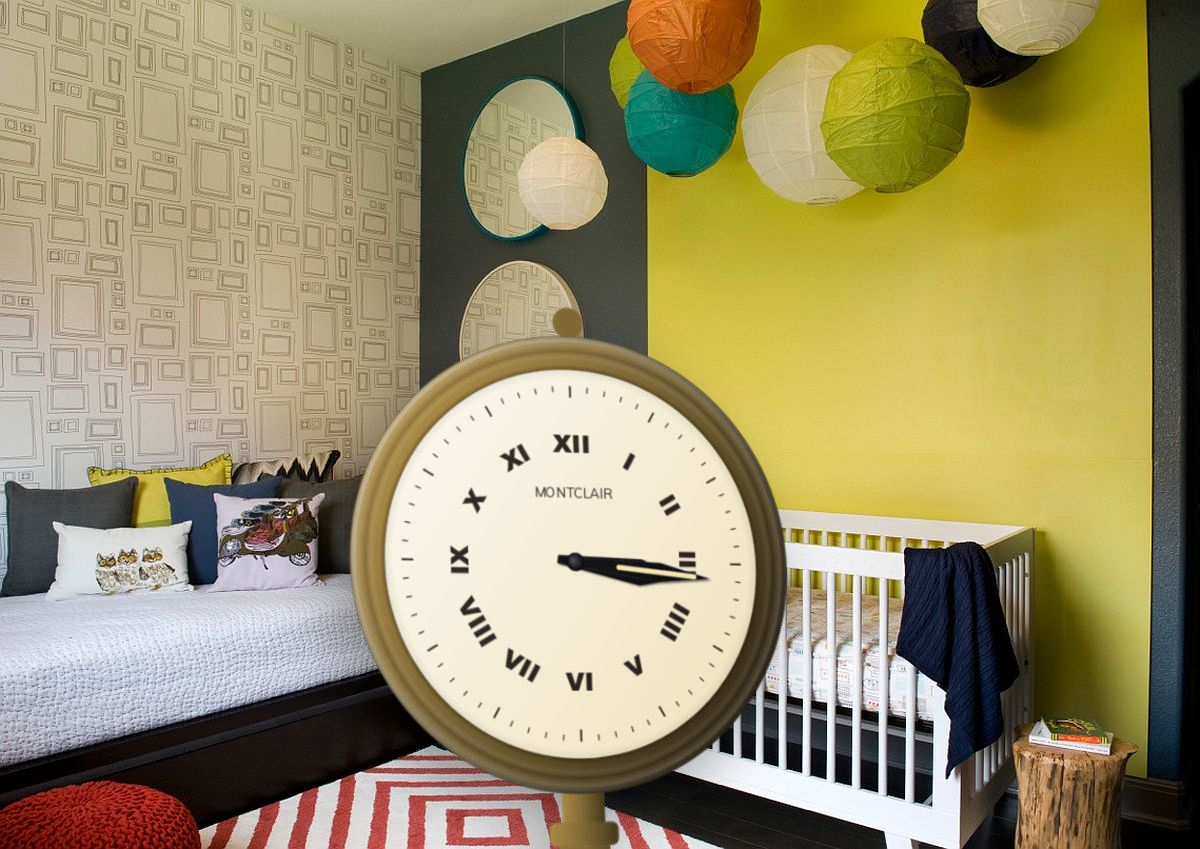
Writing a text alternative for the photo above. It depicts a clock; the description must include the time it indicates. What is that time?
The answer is 3:16
